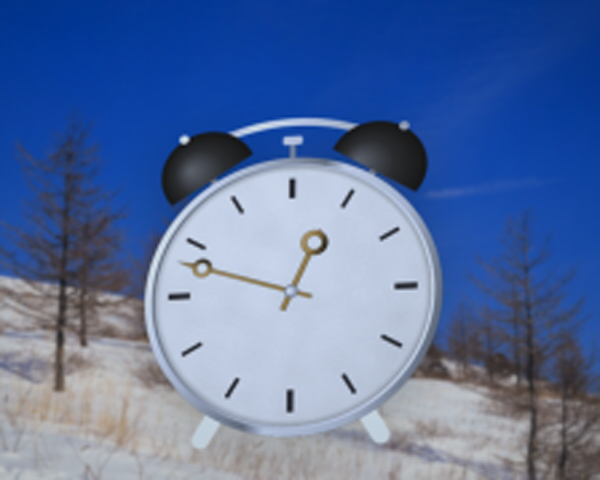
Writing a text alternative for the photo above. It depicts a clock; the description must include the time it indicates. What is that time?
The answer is 12:48
